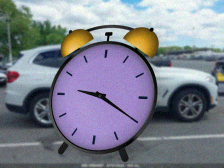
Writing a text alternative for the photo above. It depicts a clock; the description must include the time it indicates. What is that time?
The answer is 9:20
